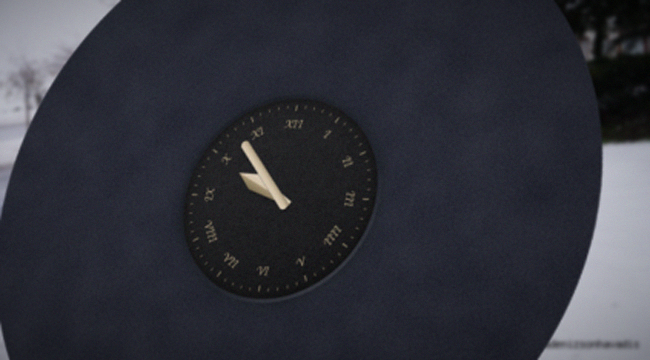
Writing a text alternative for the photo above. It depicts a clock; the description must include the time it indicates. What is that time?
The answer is 9:53
